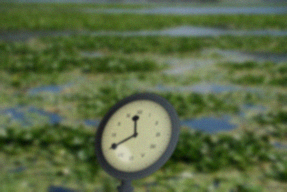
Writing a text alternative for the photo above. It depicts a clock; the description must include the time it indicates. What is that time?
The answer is 11:40
